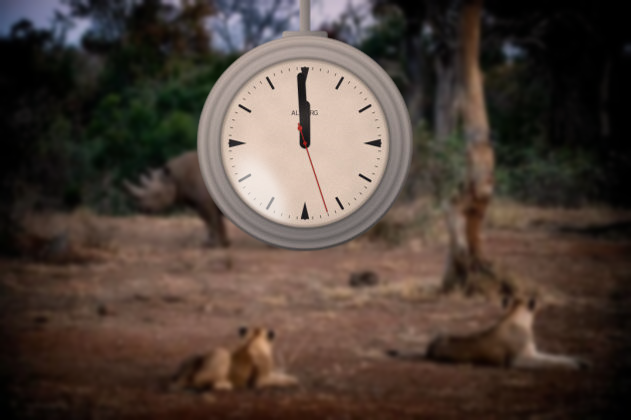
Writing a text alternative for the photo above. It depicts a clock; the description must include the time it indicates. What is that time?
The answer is 11:59:27
